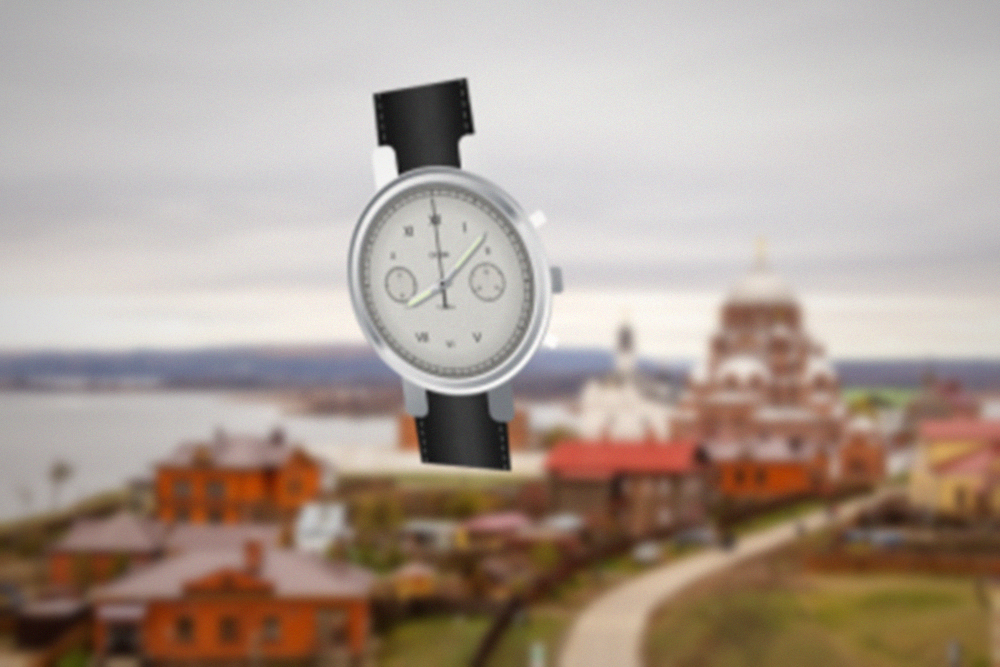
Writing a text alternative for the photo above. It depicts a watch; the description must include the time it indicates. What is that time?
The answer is 8:08
